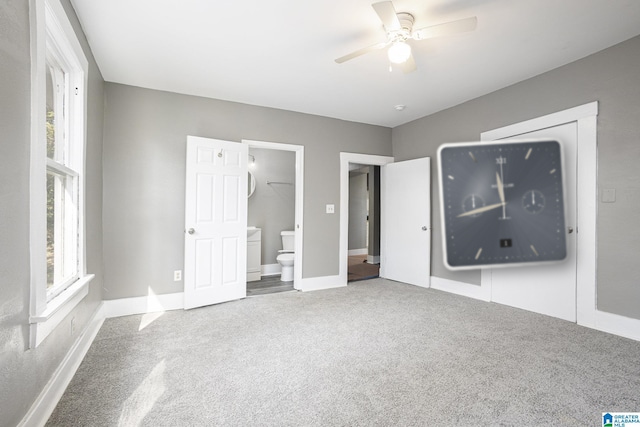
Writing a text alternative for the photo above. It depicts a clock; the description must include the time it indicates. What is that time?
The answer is 11:43
